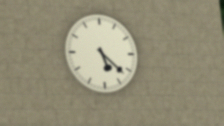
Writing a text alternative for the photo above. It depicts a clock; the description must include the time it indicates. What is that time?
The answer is 5:22
